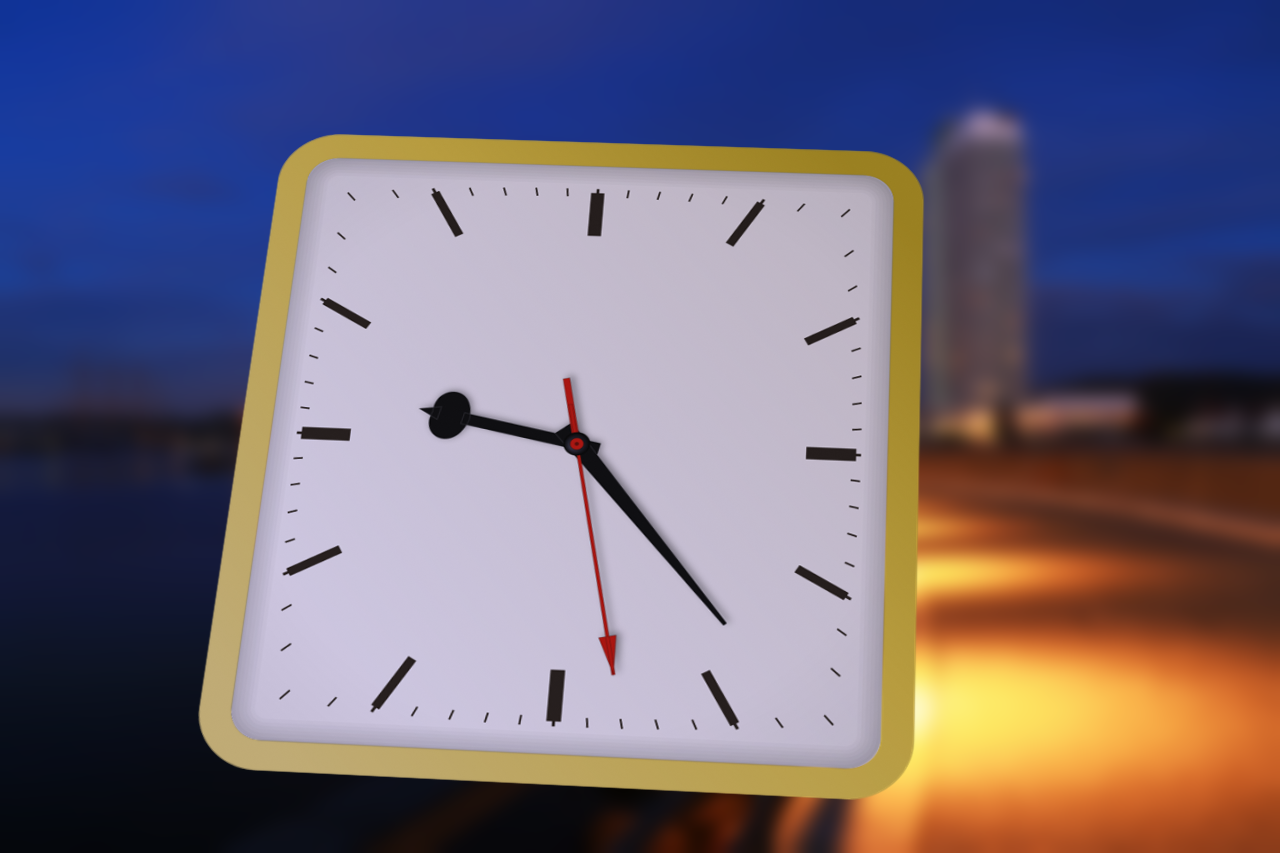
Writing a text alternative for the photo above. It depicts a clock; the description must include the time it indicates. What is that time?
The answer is 9:23:28
